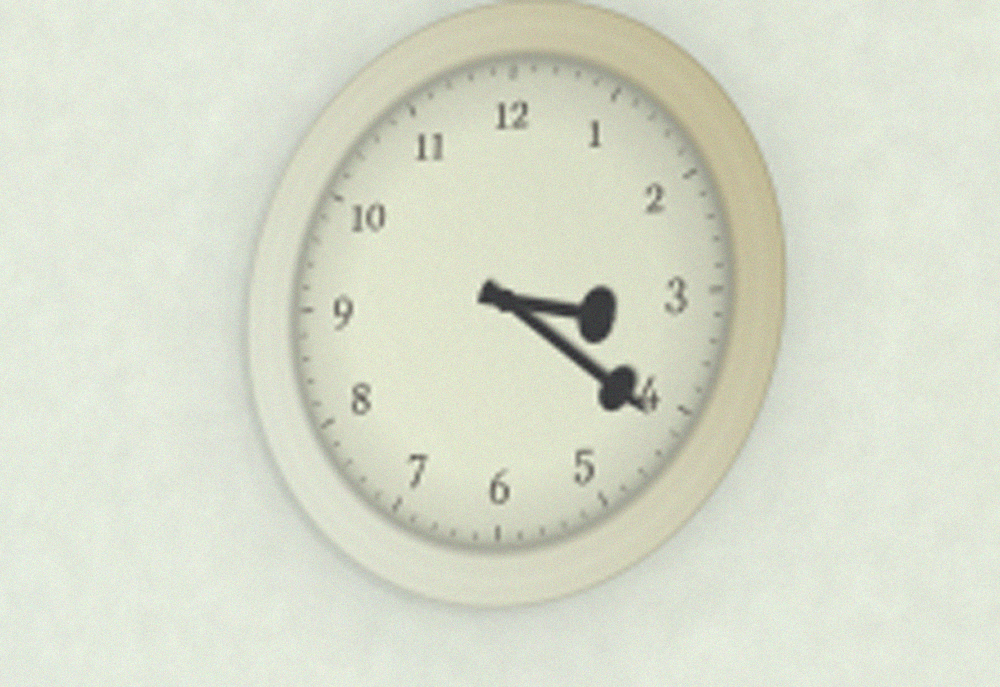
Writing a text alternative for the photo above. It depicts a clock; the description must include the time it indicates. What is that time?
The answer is 3:21
